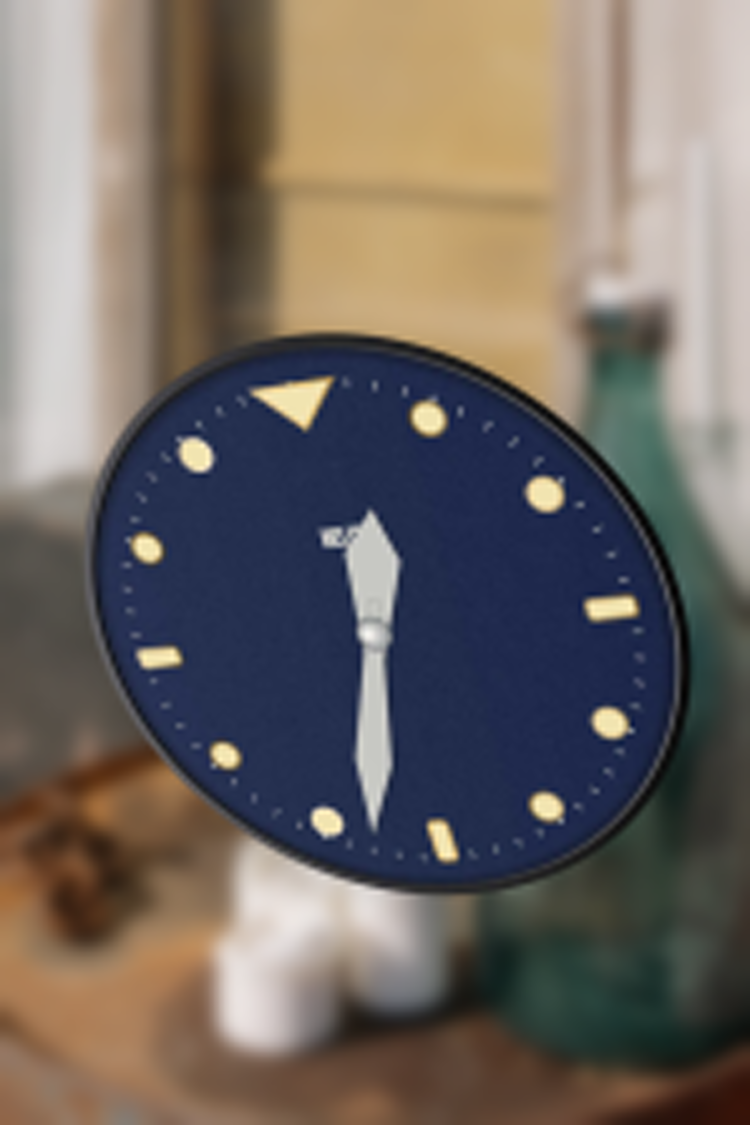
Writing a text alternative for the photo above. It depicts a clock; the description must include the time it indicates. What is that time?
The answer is 12:33
